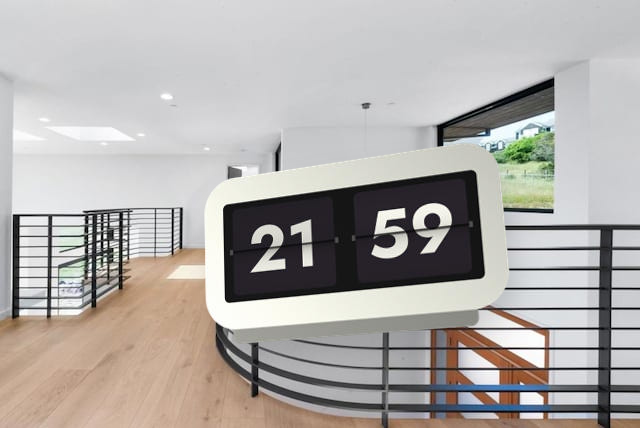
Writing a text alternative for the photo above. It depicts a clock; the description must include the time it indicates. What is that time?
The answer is 21:59
